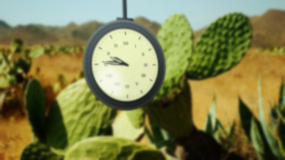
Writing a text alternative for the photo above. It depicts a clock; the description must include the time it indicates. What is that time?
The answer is 9:46
